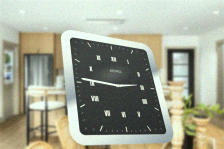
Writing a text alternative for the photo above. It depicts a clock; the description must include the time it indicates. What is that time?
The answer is 2:46
